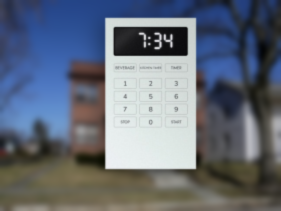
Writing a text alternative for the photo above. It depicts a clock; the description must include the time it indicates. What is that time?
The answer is 7:34
